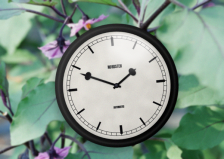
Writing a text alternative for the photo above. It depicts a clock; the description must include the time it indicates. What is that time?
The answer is 1:49
